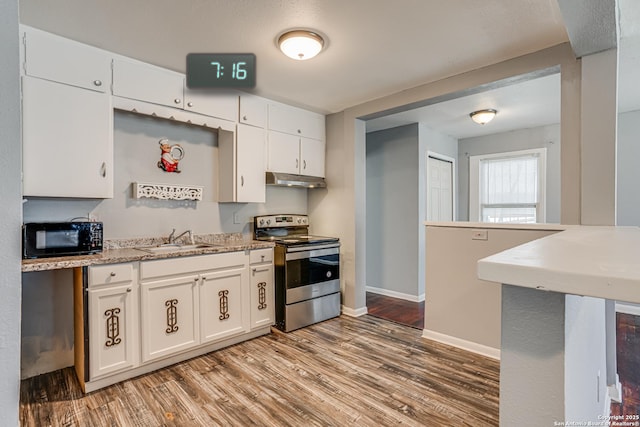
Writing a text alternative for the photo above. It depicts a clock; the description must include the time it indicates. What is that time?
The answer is 7:16
